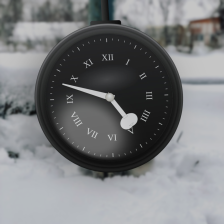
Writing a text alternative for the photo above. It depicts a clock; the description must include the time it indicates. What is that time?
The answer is 4:48
